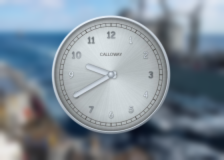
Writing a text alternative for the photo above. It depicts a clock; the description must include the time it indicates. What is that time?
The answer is 9:40
